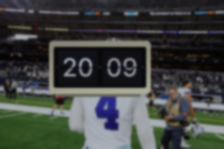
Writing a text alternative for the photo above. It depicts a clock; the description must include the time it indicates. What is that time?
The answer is 20:09
